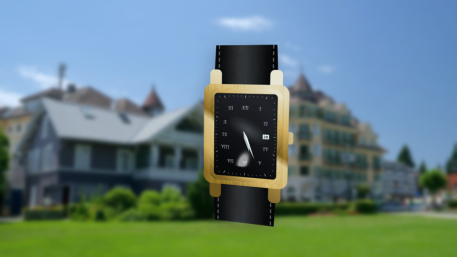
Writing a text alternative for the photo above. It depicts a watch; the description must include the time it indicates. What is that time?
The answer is 5:26
